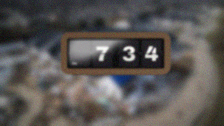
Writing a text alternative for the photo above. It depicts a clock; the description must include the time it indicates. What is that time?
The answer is 7:34
